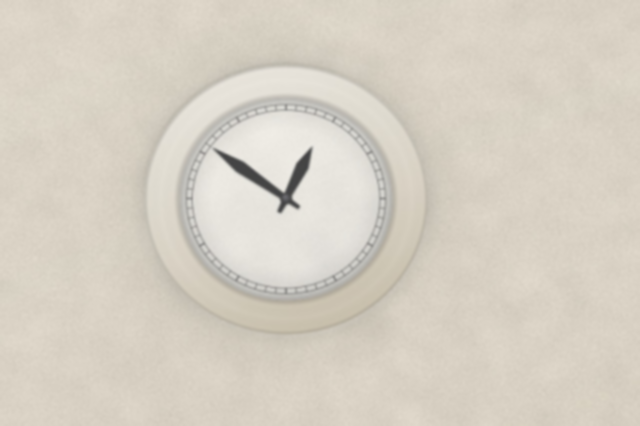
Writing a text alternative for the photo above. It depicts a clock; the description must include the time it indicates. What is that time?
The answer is 12:51
